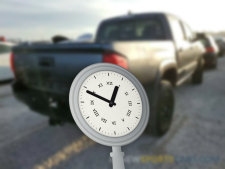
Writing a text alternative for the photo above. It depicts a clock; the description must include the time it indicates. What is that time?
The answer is 12:49
